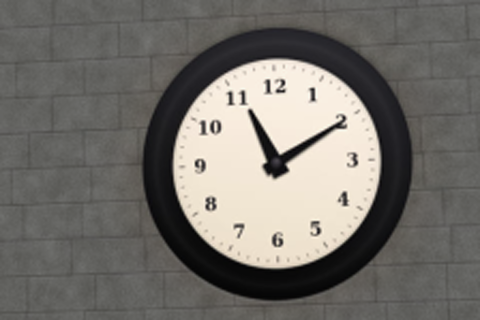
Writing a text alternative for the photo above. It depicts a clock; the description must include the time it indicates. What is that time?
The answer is 11:10
